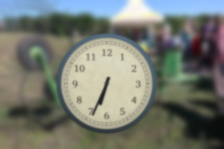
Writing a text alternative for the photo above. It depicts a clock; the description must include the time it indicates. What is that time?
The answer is 6:34
